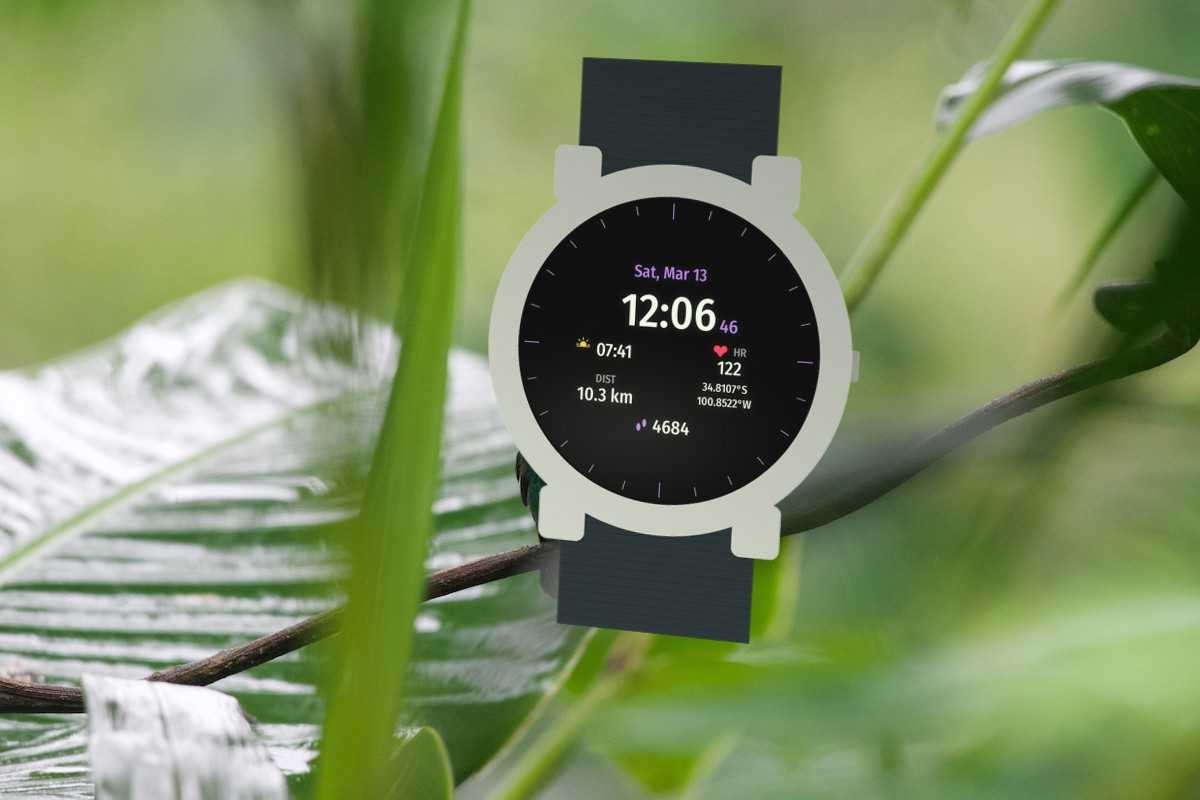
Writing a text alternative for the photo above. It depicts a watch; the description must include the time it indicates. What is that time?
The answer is 12:06:46
